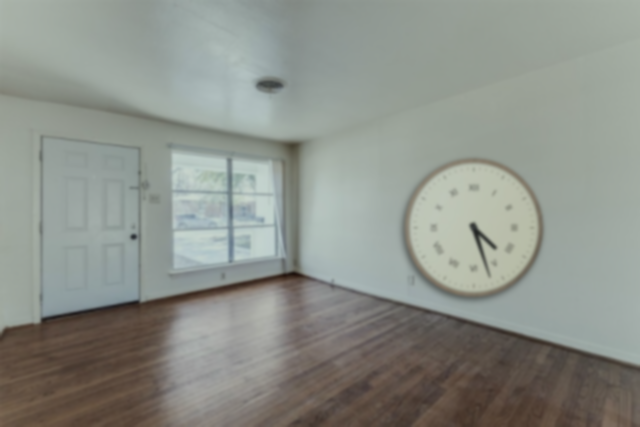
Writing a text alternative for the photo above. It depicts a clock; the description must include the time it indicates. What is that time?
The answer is 4:27
